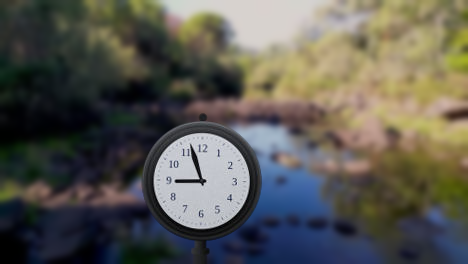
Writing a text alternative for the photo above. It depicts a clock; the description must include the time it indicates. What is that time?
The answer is 8:57
